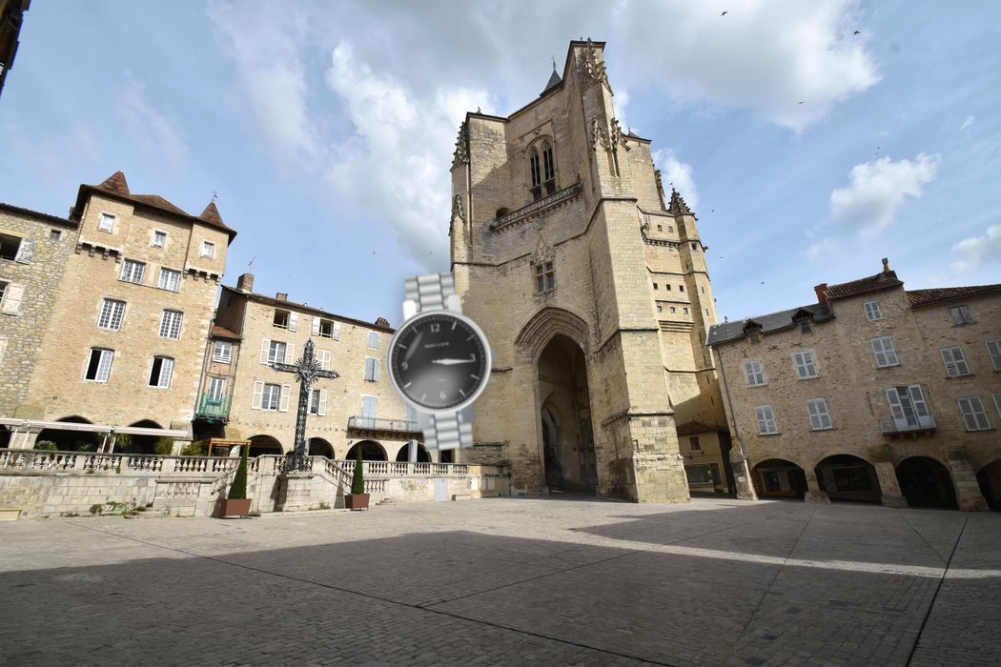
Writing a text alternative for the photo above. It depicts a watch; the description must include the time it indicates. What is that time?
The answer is 3:16
